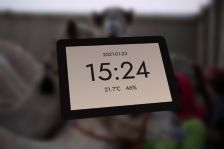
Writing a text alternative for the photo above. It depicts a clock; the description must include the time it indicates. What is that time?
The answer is 15:24
